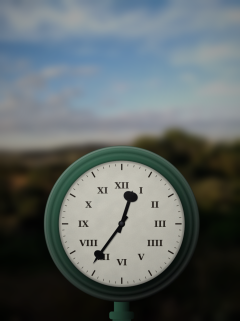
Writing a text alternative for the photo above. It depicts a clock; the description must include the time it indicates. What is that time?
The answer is 12:36
